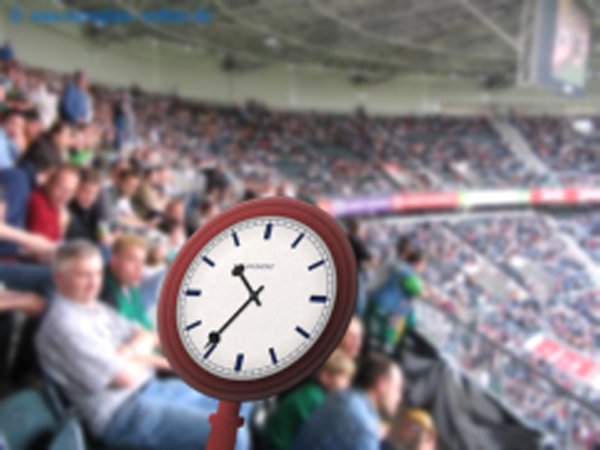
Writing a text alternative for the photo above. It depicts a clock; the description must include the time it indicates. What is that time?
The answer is 10:36
